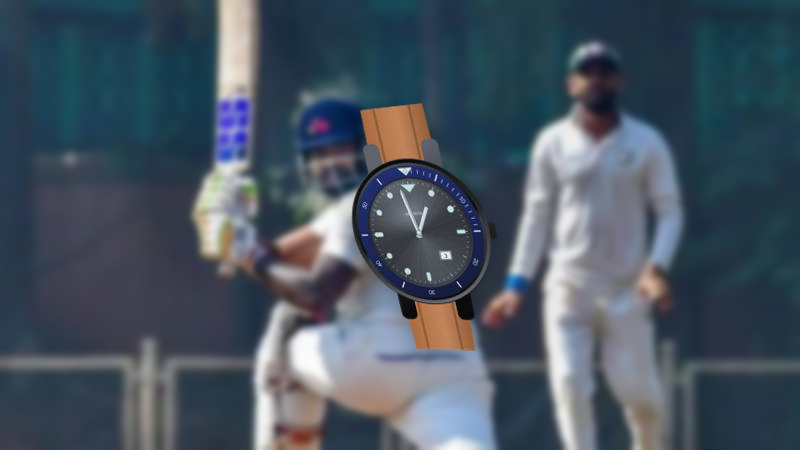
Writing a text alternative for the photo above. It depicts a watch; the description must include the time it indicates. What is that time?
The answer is 12:58
